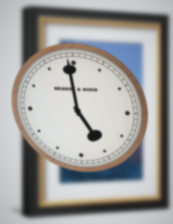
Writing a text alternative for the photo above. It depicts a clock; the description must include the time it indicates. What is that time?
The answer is 4:59
